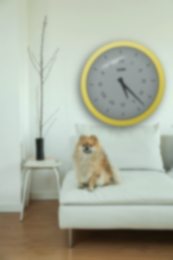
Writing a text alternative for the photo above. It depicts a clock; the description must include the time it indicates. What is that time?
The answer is 5:23
